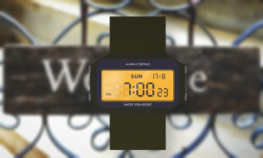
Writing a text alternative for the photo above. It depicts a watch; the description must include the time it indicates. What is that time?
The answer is 7:00:23
